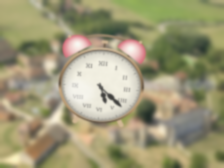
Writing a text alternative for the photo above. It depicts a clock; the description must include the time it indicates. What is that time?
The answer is 5:22
